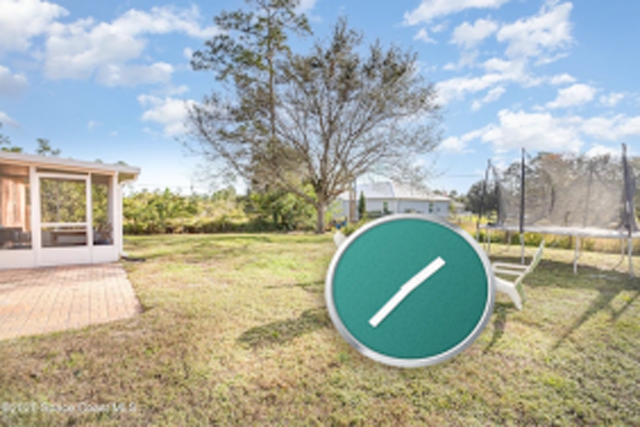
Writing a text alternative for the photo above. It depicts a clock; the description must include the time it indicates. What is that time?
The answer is 1:37
